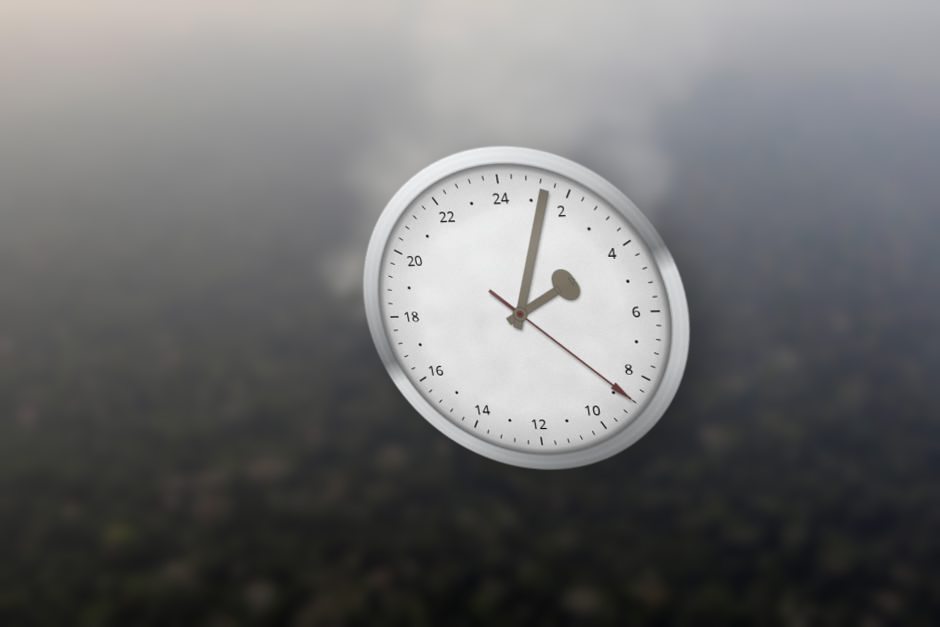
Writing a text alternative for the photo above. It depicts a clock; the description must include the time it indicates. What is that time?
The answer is 4:03:22
